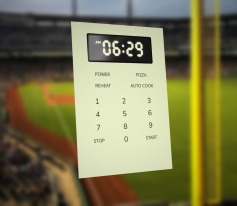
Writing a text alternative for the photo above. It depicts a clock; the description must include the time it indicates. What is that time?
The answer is 6:29
